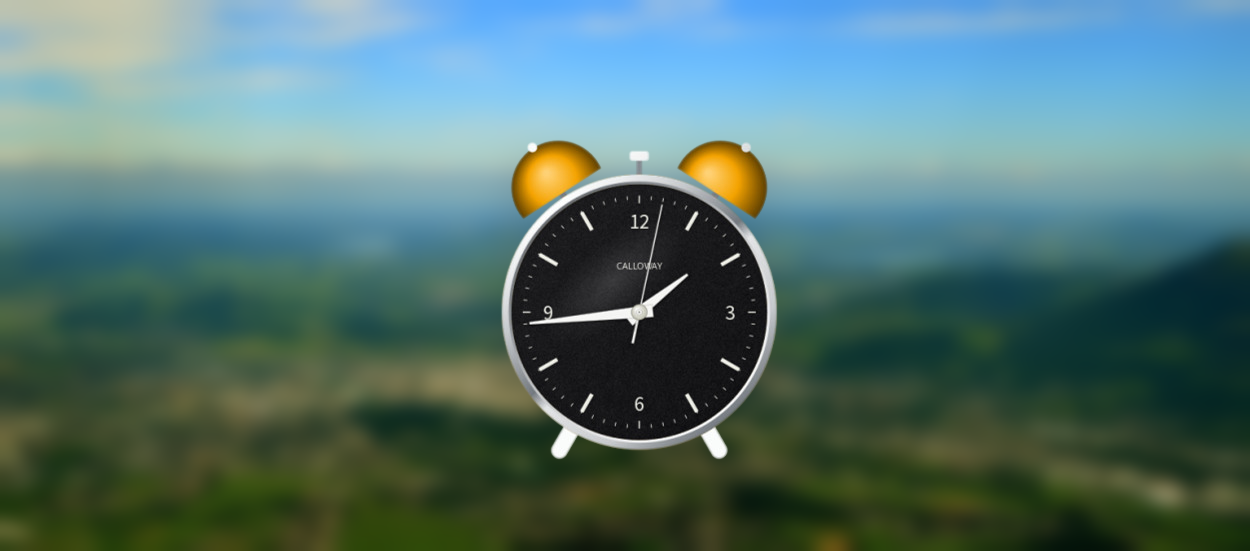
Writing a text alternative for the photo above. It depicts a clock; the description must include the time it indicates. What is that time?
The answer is 1:44:02
